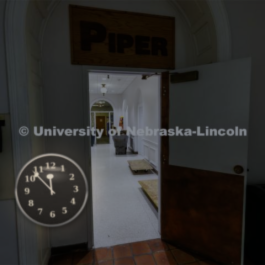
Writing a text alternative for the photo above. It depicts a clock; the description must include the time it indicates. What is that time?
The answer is 11:53
